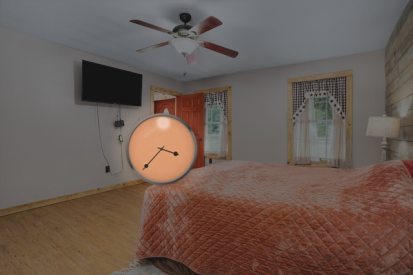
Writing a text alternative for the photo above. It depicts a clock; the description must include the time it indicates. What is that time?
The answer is 3:37
